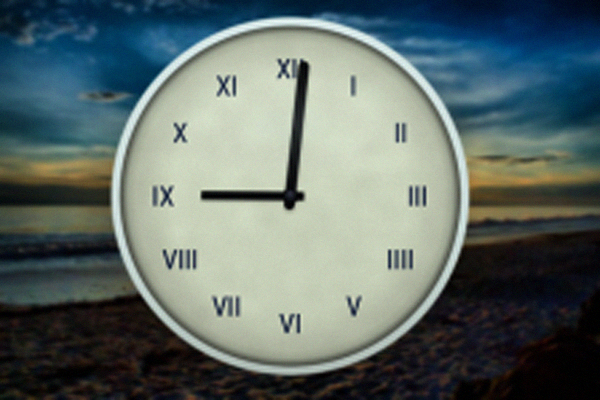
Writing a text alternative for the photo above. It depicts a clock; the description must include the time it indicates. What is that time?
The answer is 9:01
